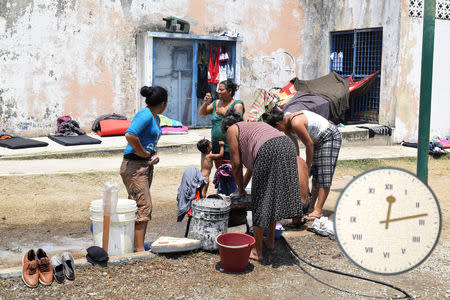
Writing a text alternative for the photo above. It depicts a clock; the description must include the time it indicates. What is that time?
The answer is 12:13
